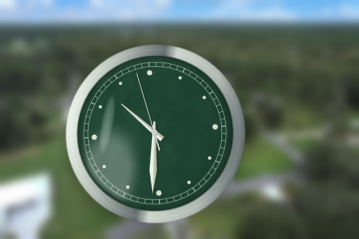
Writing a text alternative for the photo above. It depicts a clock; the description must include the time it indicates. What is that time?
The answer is 10:30:58
